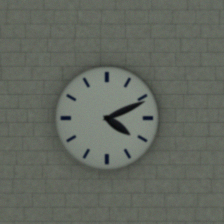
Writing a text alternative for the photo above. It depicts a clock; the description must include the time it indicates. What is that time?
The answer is 4:11
